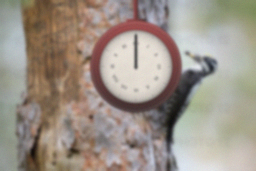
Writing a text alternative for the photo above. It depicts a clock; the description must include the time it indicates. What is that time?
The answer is 12:00
